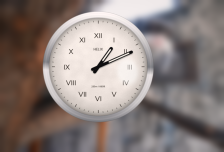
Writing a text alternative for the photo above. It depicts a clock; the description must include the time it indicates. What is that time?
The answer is 1:11
